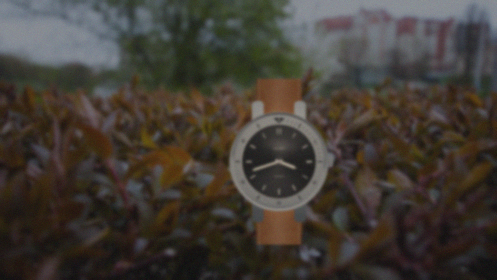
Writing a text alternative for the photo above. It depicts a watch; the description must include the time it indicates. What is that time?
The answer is 3:42
